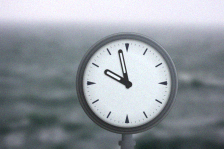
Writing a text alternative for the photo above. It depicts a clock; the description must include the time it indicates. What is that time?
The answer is 9:58
